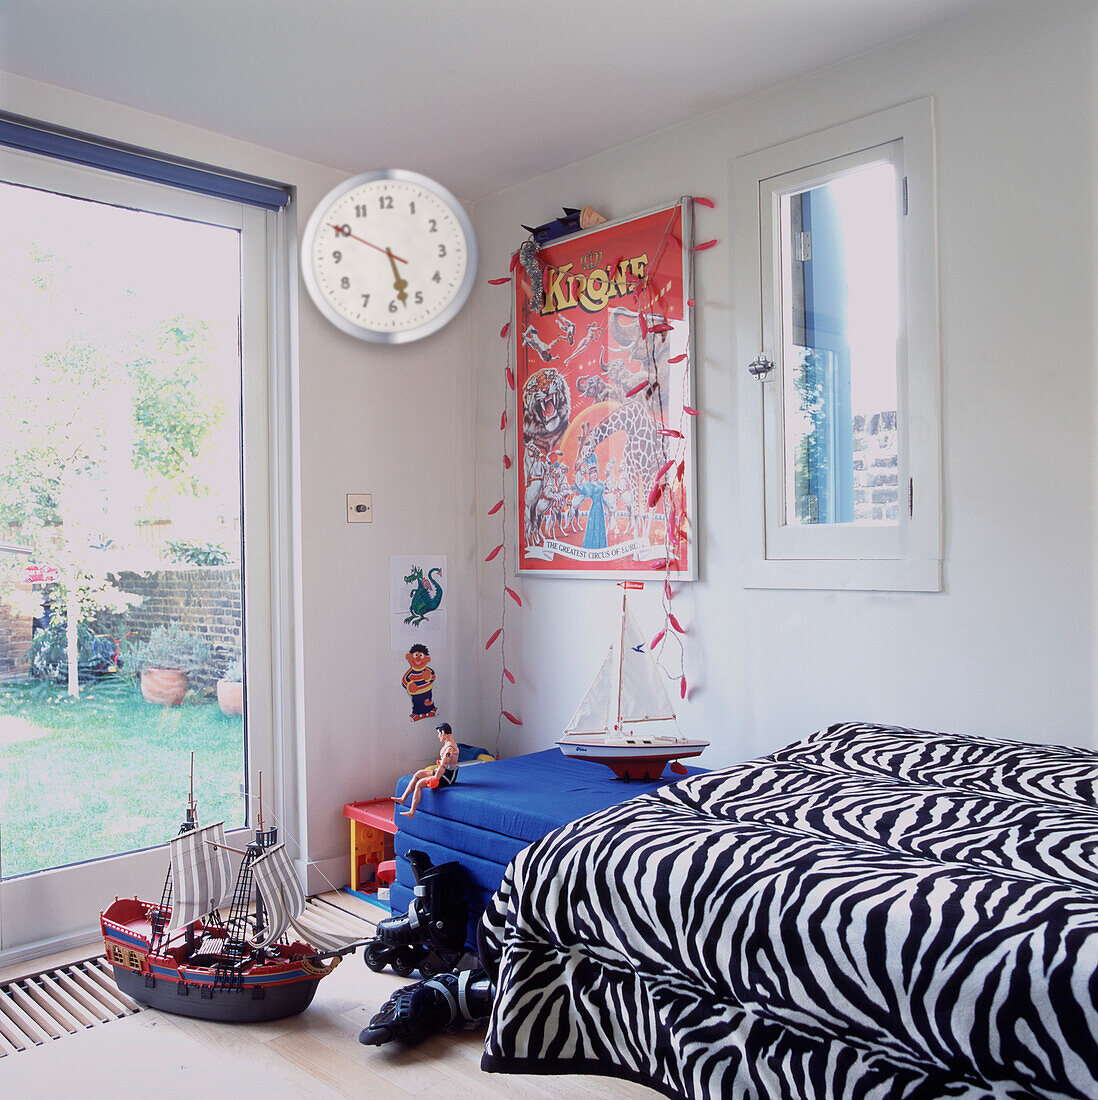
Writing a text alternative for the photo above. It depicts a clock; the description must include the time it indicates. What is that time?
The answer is 5:27:50
